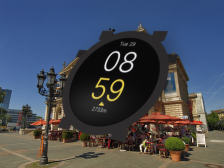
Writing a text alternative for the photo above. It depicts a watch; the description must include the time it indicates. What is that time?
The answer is 8:59
